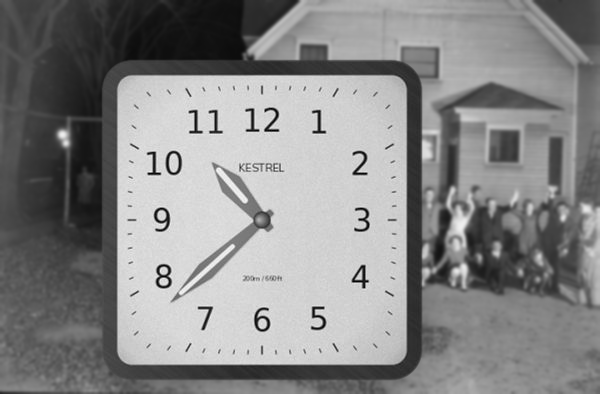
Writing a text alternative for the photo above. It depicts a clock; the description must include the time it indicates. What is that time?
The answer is 10:38
